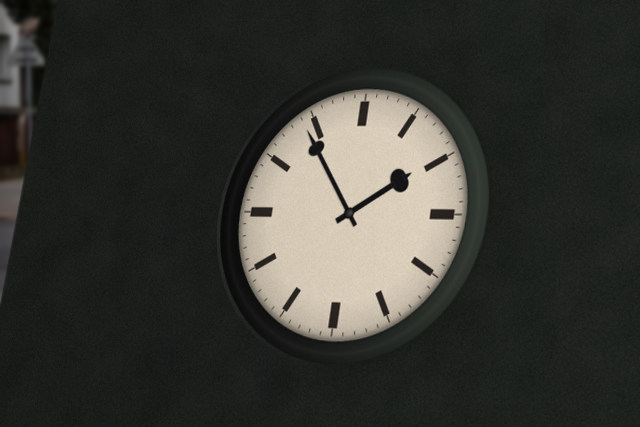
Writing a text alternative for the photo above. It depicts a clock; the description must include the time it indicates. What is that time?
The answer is 1:54
